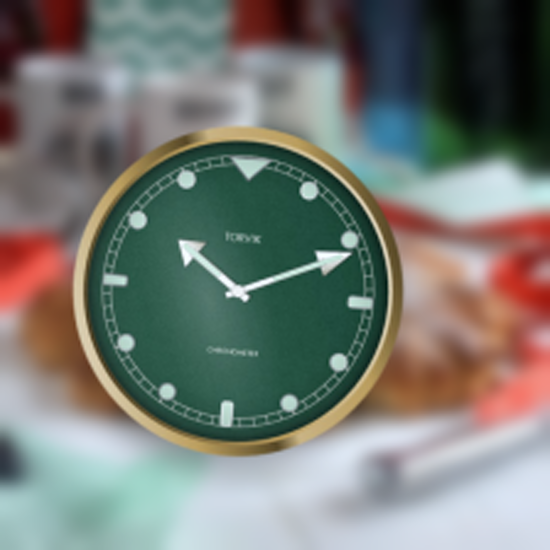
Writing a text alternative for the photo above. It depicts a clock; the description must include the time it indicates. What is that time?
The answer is 10:11
